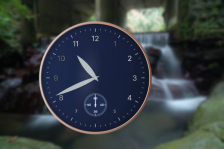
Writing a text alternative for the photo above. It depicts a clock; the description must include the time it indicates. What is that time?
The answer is 10:41
